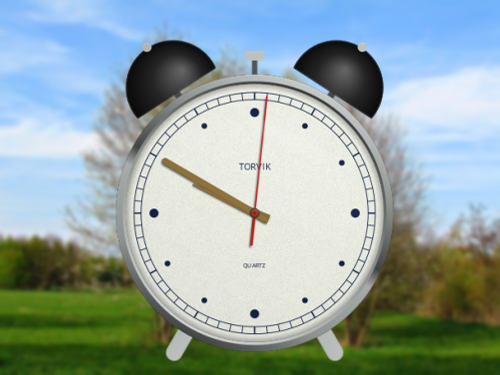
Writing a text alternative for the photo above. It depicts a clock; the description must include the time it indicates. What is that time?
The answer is 9:50:01
